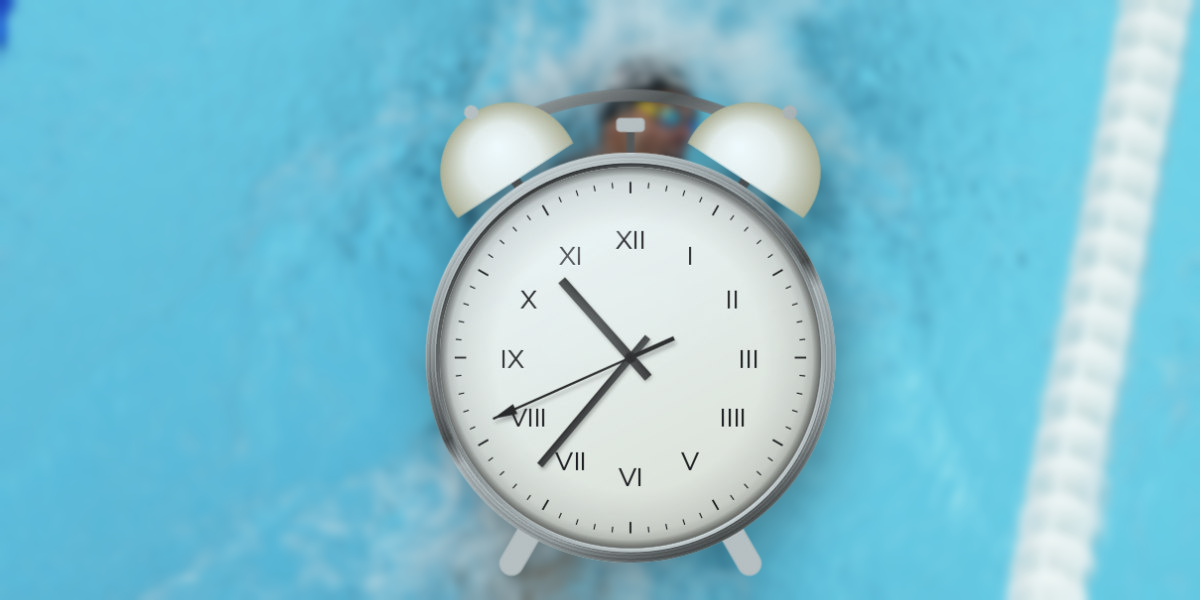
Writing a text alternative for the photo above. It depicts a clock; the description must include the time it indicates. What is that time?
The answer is 10:36:41
